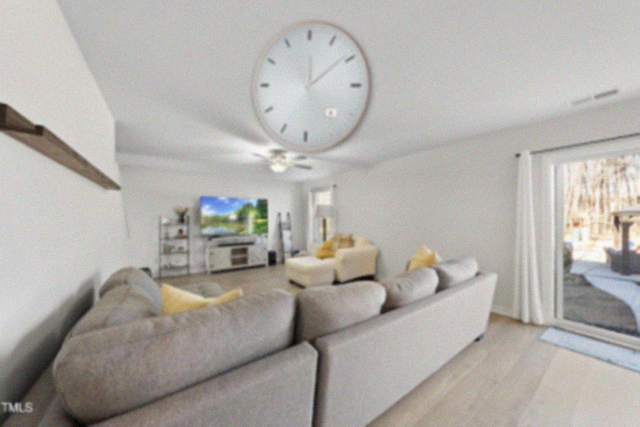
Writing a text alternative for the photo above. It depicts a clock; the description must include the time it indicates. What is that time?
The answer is 12:09
